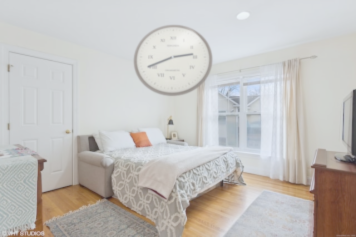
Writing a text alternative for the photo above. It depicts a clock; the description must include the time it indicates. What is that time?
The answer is 2:41
